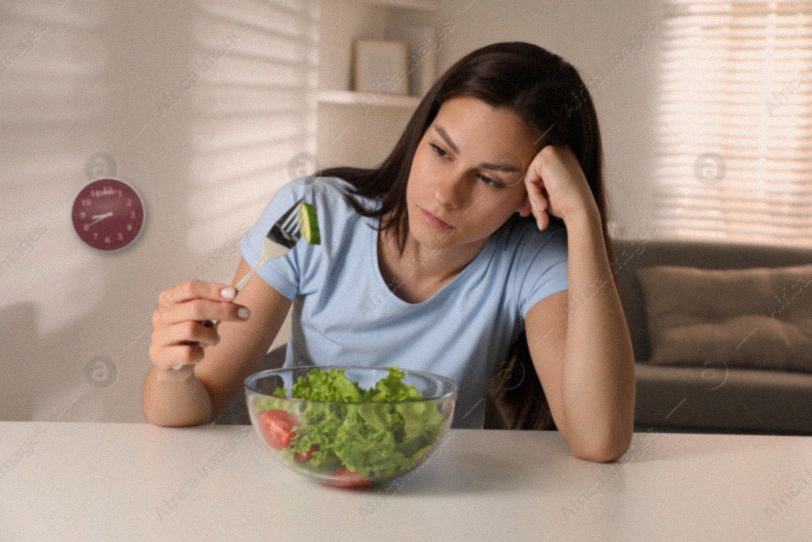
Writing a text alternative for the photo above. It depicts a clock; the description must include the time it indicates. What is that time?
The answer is 8:40
